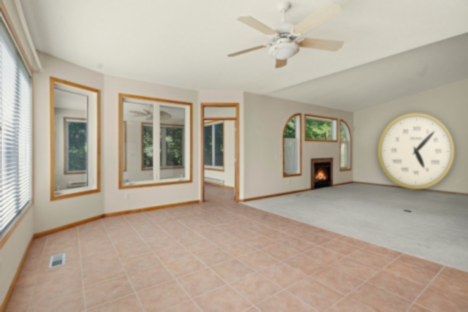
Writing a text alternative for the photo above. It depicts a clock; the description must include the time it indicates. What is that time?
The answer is 5:07
